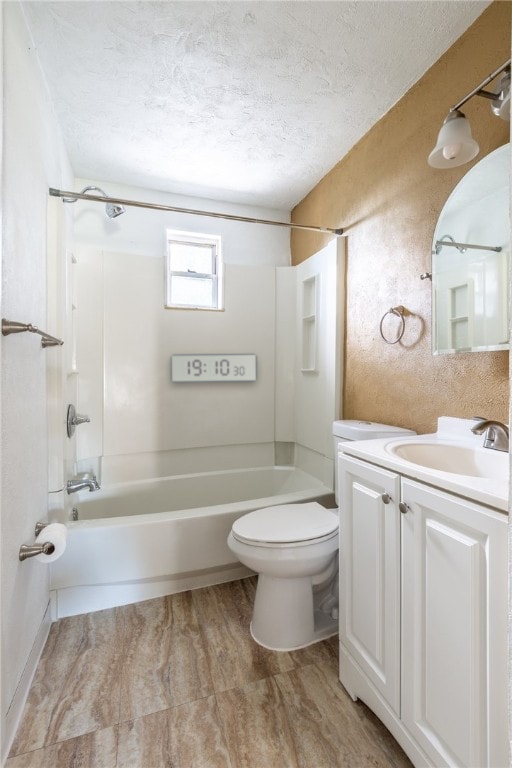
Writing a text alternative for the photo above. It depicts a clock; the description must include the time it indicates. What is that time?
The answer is 19:10
